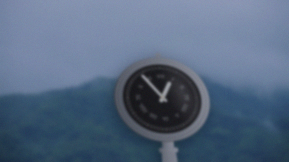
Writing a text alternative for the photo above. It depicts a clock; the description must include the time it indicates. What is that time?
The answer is 12:54
